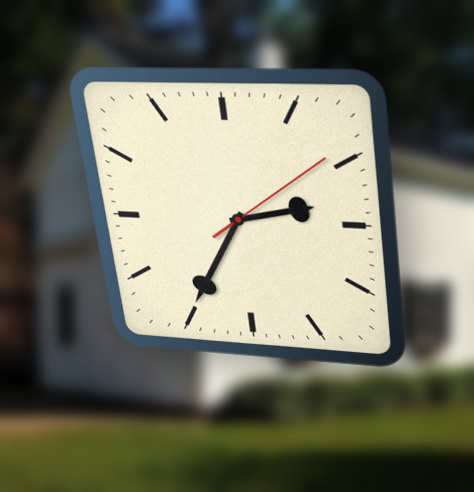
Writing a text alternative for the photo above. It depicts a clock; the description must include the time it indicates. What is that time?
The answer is 2:35:09
